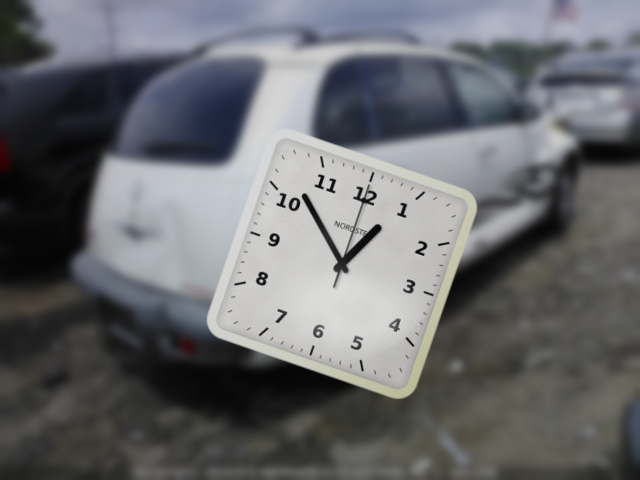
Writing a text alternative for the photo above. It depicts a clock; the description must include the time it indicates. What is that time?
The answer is 12:52:00
